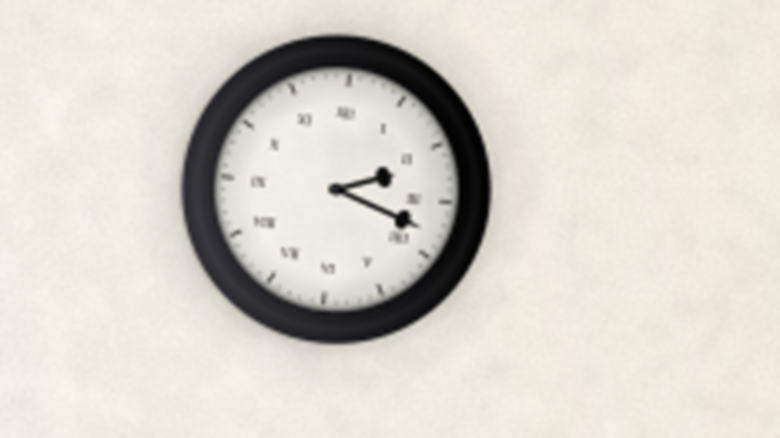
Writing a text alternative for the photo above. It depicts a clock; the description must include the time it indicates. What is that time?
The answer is 2:18
